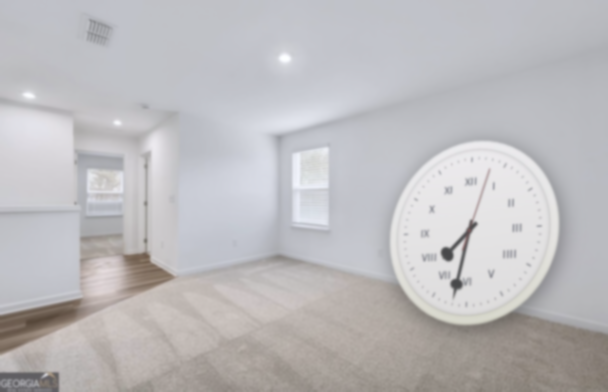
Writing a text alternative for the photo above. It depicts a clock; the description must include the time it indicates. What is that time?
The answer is 7:32:03
